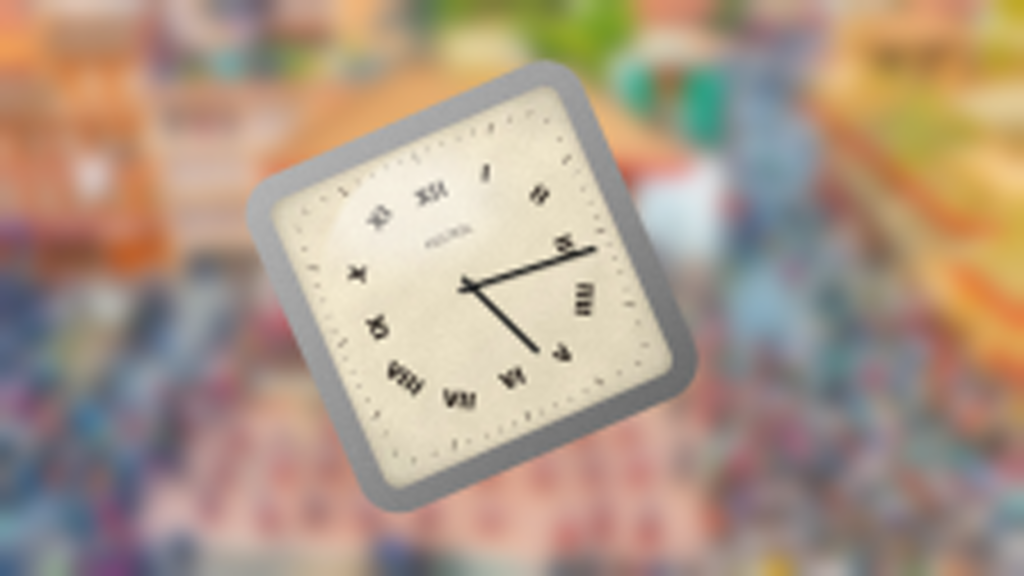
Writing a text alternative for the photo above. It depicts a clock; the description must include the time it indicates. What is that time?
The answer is 5:16
